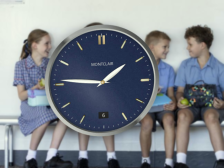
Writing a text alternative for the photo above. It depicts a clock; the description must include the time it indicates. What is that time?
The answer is 1:46
